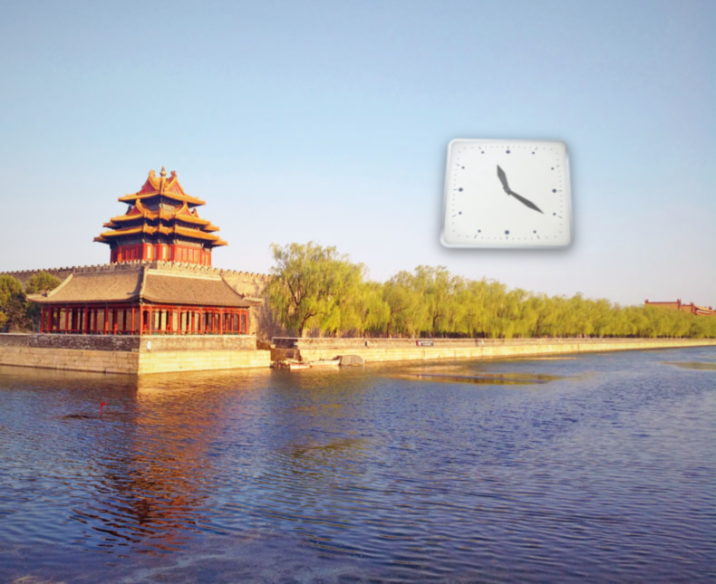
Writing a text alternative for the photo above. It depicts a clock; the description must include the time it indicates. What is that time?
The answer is 11:21
